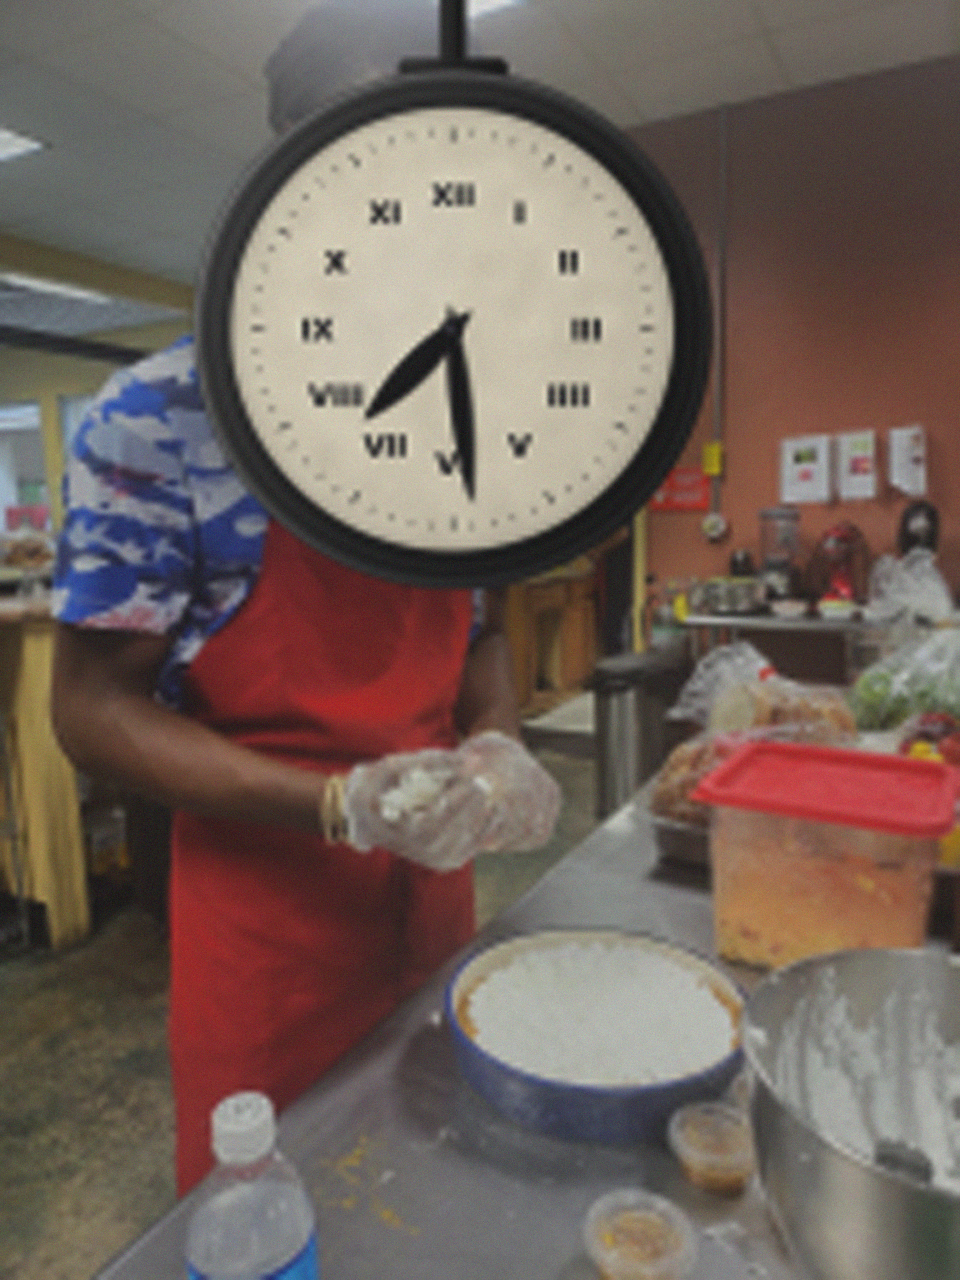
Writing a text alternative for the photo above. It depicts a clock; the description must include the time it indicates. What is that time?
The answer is 7:29
